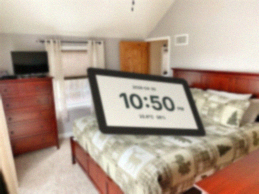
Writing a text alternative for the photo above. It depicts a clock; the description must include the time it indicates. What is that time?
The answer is 10:50
